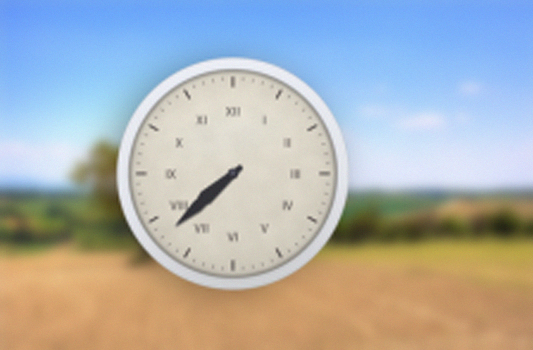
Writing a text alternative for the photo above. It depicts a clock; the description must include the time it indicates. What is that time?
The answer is 7:38
